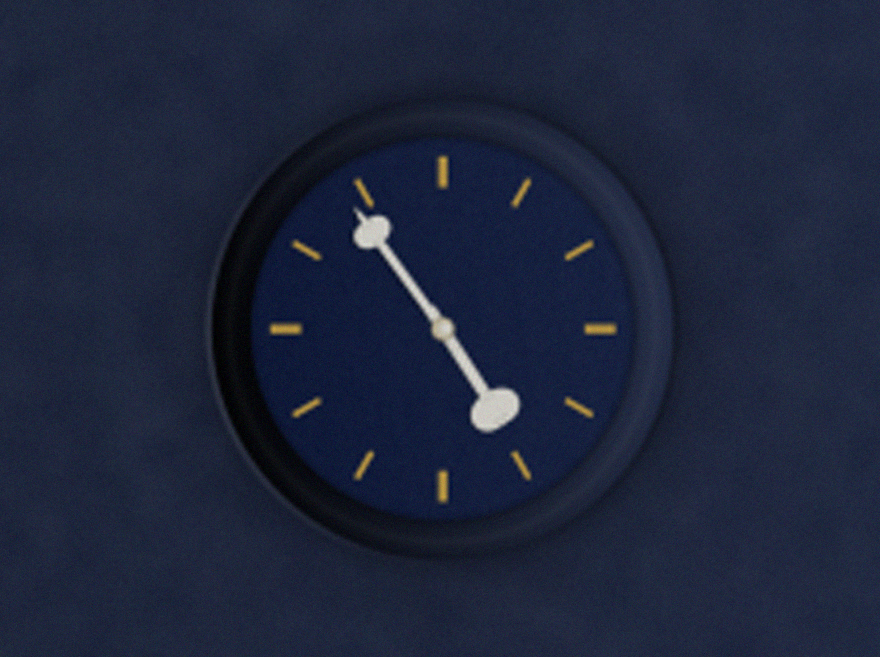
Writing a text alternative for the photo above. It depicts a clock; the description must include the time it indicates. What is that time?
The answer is 4:54
